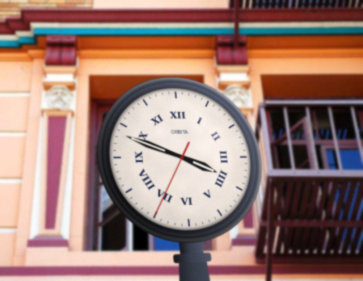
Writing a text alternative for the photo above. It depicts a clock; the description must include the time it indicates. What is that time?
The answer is 3:48:35
